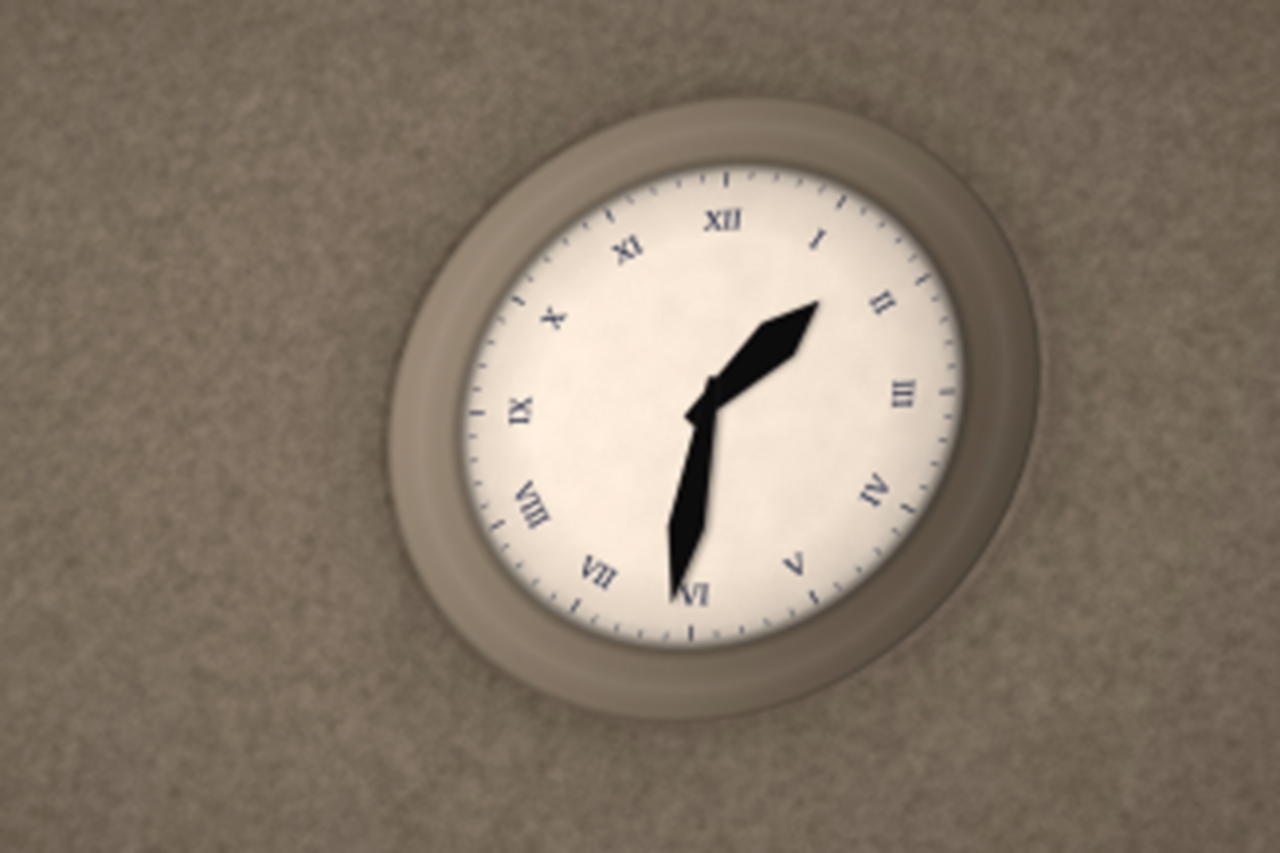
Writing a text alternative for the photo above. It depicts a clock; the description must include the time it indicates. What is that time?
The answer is 1:31
